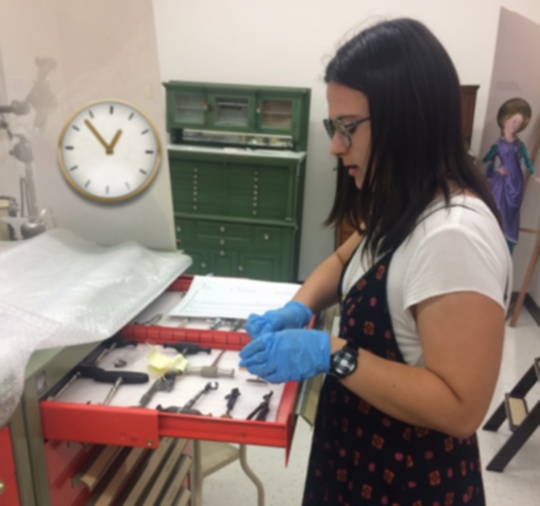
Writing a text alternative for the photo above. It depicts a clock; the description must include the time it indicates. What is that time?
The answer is 12:53
